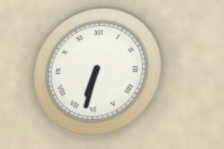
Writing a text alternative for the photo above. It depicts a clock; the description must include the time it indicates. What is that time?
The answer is 6:32
